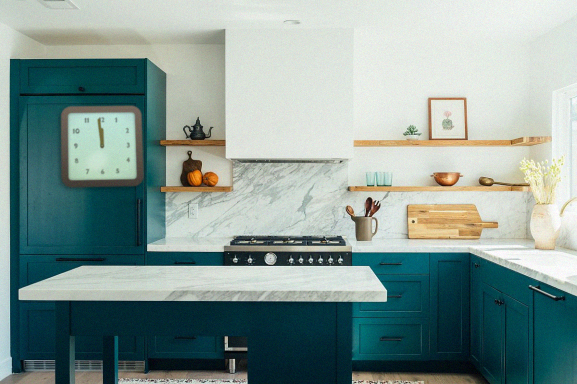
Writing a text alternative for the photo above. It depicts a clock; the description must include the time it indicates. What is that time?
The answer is 11:59
